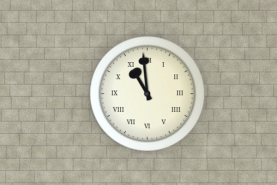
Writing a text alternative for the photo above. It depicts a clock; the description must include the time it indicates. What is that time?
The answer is 10:59
